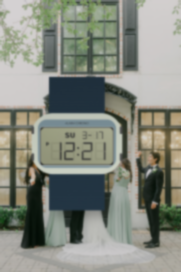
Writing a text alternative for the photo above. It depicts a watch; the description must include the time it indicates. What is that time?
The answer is 12:21
